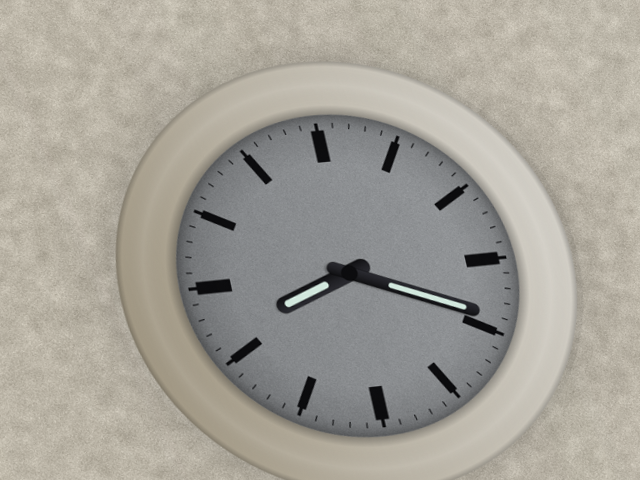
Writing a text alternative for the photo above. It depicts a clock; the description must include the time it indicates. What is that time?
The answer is 8:19
